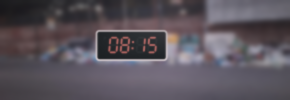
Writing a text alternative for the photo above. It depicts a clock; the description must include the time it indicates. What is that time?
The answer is 8:15
